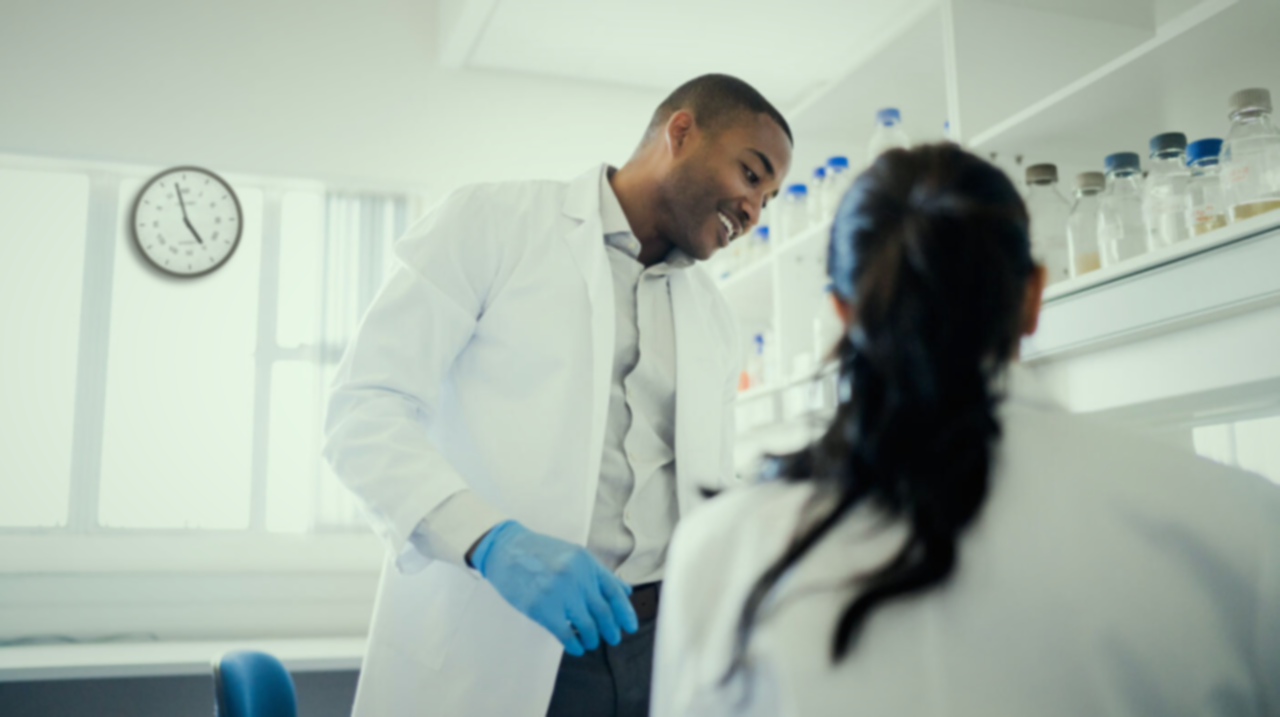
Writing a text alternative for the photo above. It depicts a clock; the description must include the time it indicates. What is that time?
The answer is 4:58
